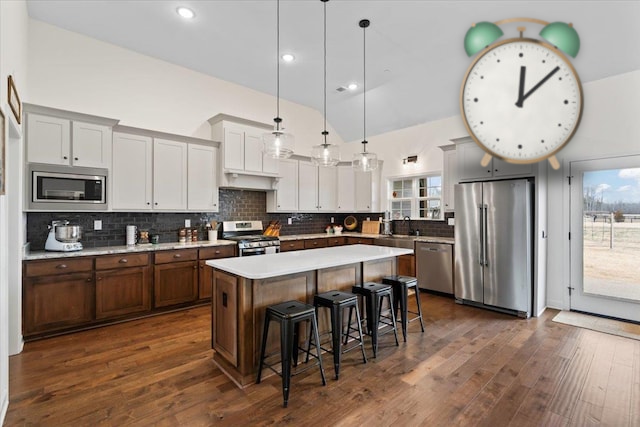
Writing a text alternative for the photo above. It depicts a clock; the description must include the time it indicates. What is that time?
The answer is 12:08
